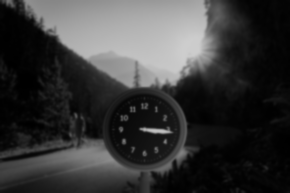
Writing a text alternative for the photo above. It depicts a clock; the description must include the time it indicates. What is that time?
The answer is 3:16
